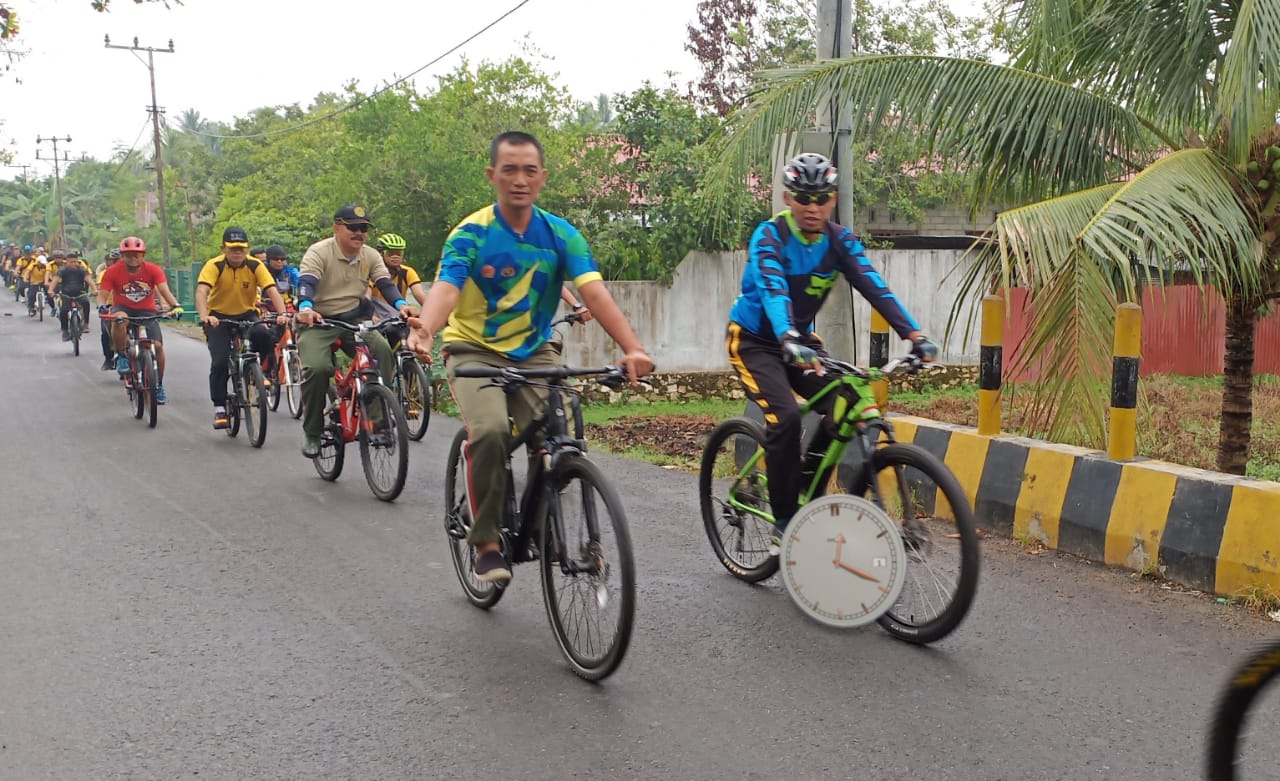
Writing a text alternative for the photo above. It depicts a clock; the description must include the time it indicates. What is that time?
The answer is 12:19
